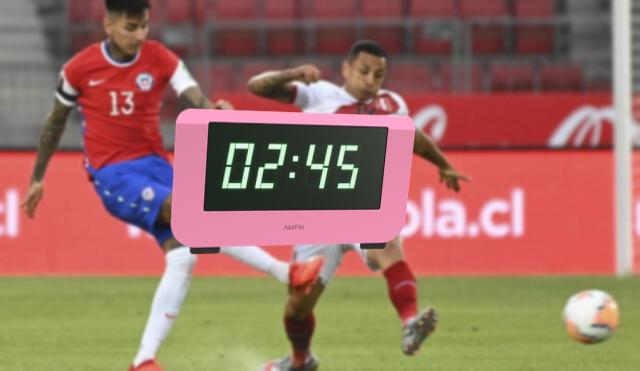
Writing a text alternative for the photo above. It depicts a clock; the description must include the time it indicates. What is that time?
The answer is 2:45
